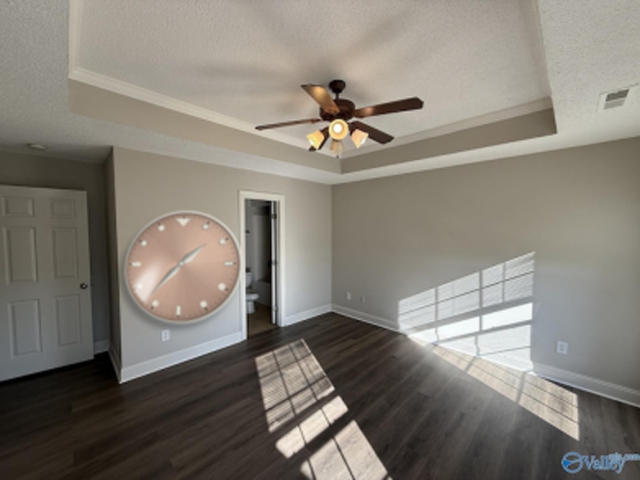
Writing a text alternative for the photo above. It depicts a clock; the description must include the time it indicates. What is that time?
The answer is 1:37
